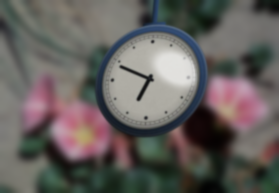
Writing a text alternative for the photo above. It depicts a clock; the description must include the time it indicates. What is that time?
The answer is 6:49
